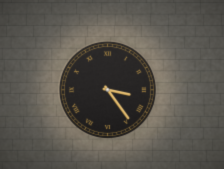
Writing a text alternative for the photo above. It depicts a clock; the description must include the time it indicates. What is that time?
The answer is 3:24
